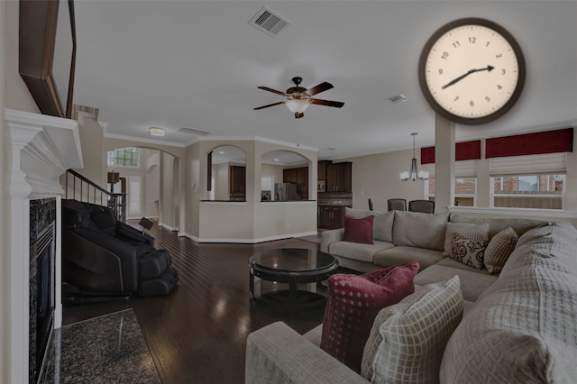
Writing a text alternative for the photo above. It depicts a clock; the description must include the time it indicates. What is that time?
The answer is 2:40
